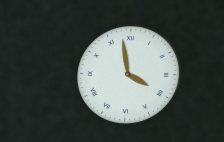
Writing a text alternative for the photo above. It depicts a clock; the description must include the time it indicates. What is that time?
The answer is 3:58
